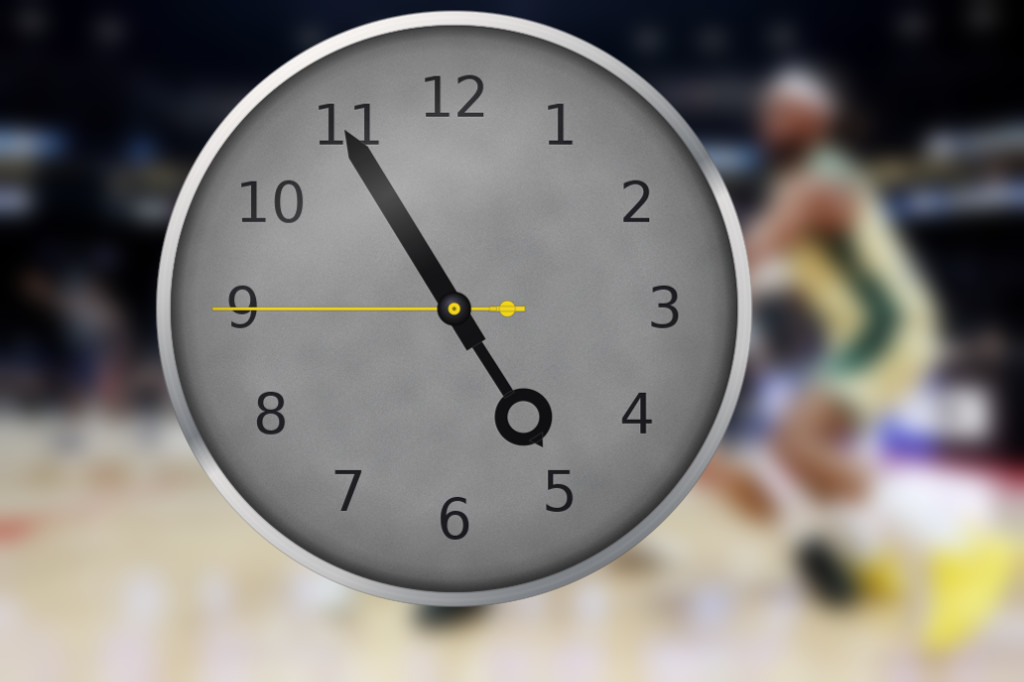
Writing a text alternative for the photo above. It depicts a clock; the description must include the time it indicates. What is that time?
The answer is 4:54:45
